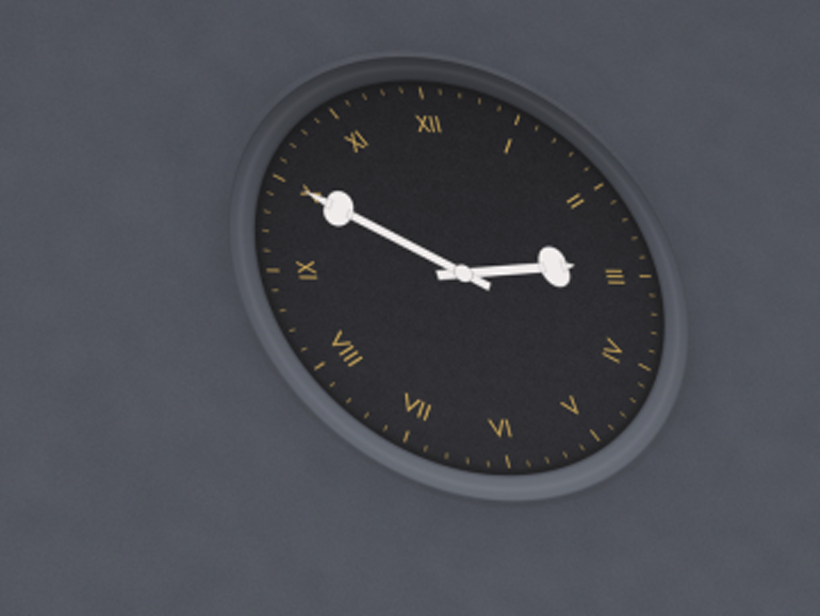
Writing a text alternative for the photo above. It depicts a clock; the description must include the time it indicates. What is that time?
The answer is 2:50
